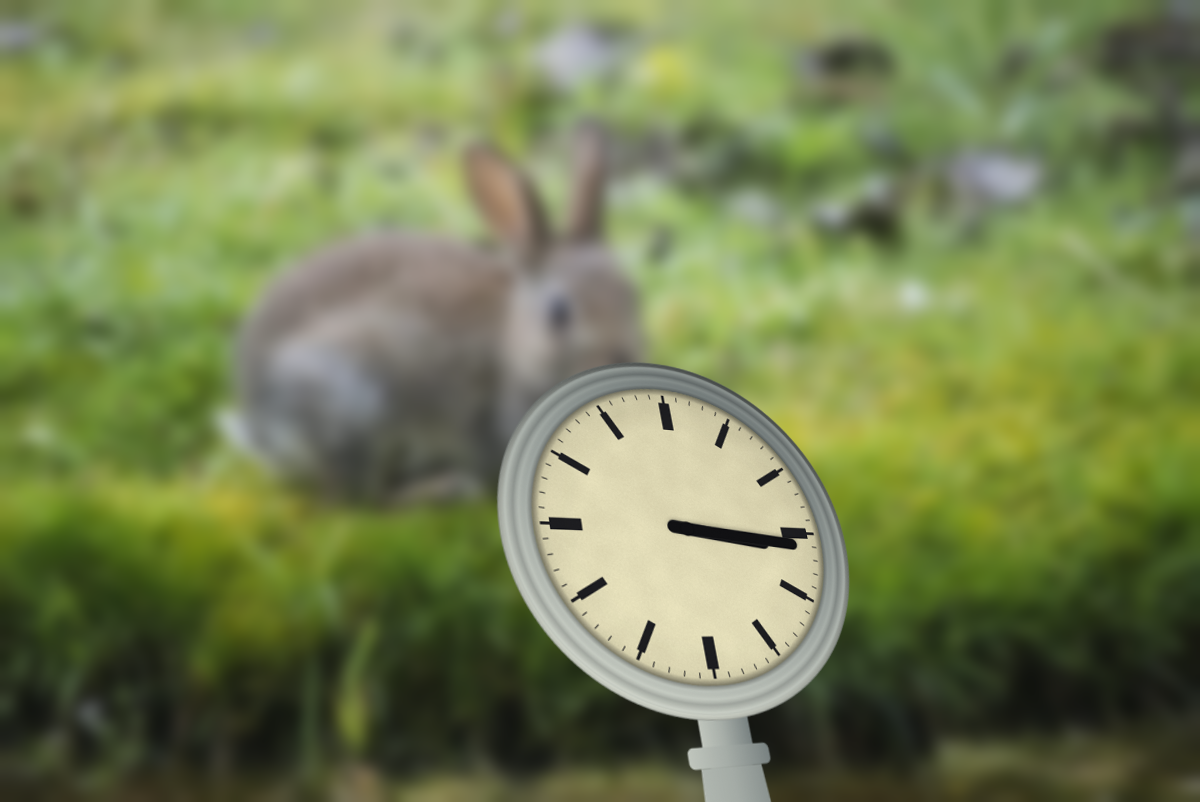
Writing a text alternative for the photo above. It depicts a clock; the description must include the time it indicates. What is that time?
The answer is 3:16
